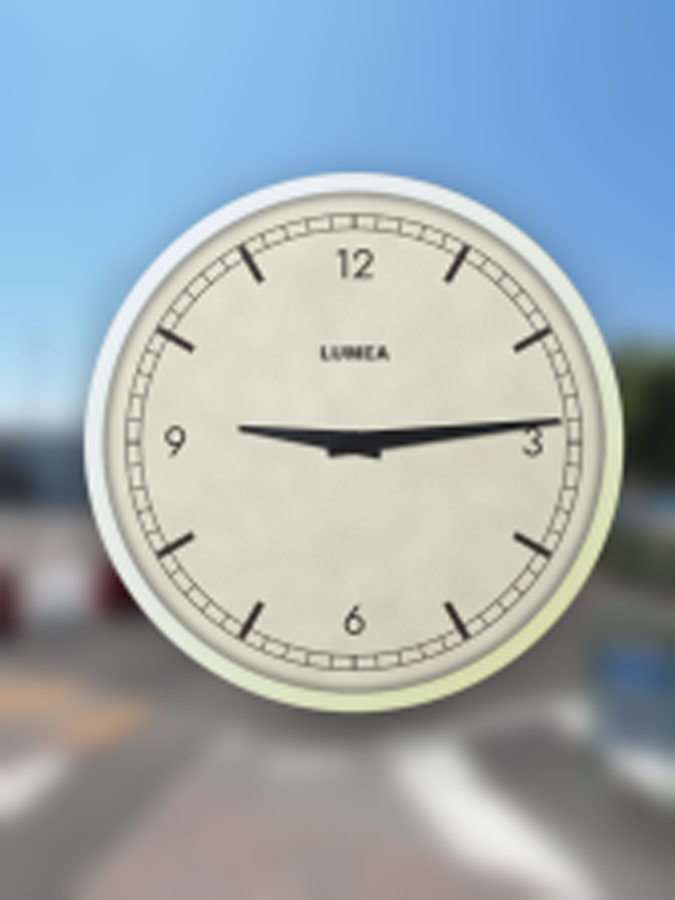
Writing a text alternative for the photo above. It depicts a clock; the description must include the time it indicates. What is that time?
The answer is 9:14
